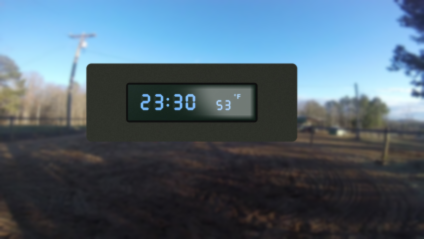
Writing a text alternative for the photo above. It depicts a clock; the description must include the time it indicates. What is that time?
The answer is 23:30
